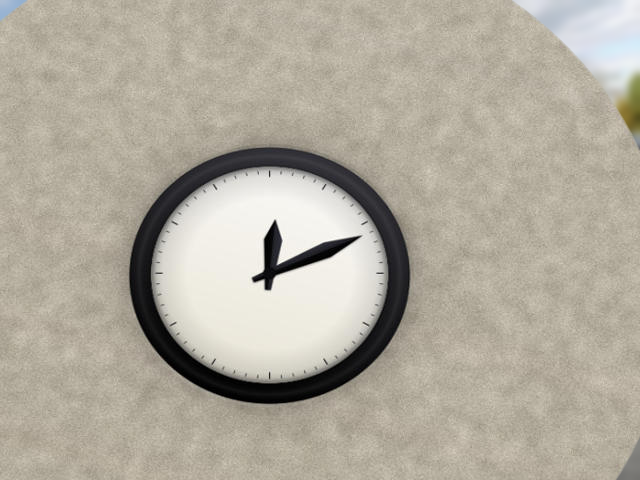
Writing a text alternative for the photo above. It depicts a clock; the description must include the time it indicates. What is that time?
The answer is 12:11
